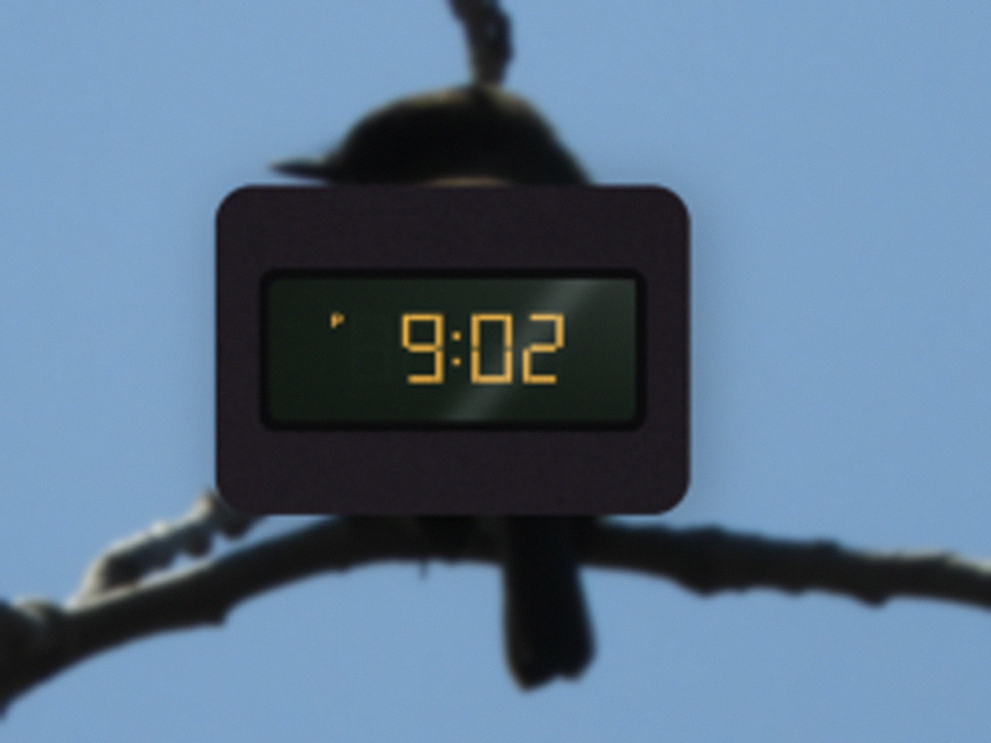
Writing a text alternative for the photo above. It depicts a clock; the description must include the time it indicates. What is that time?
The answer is 9:02
